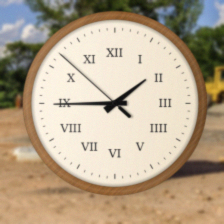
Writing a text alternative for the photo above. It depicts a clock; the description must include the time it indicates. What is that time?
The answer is 1:44:52
